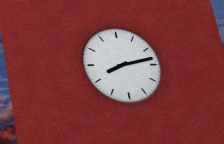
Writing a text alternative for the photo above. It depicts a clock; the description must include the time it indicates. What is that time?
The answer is 8:13
